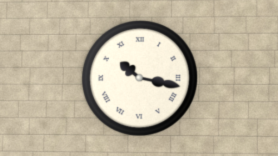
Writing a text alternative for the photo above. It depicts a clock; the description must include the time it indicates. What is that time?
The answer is 10:17
